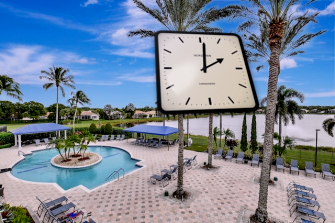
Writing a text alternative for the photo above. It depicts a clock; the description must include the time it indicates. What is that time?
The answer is 2:01
